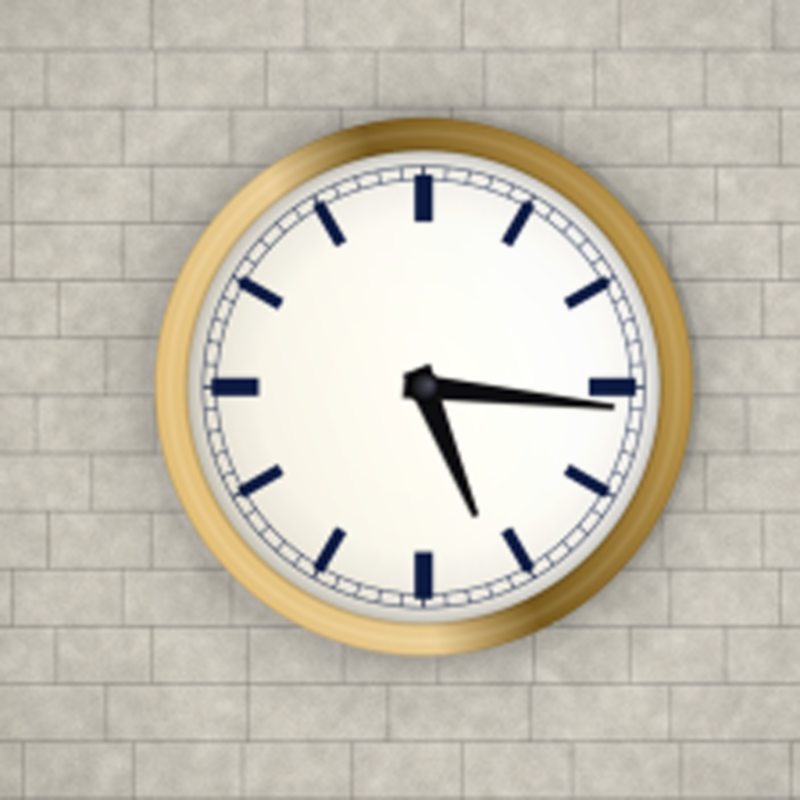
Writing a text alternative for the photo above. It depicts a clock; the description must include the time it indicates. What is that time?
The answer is 5:16
